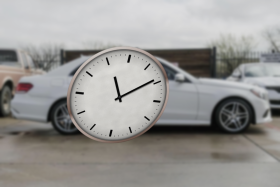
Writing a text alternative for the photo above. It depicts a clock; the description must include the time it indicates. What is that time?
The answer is 11:09
